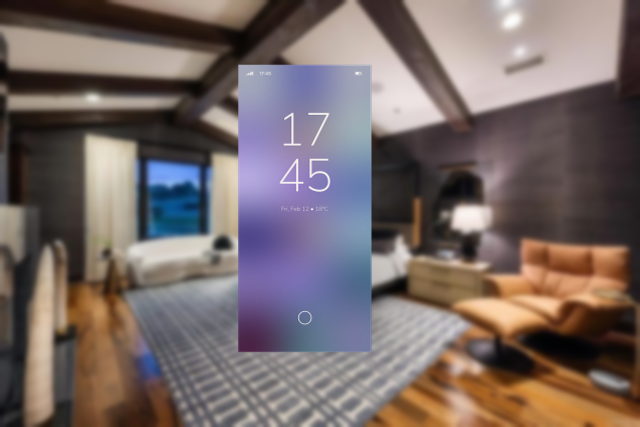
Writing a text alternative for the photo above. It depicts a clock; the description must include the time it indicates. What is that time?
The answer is 17:45
